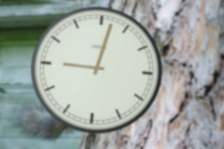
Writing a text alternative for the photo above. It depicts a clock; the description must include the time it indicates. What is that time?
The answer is 9:02
